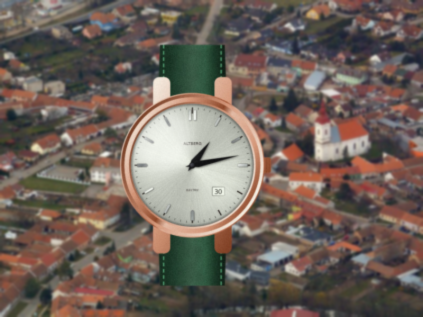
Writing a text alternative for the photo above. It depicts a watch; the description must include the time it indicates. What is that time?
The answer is 1:13
